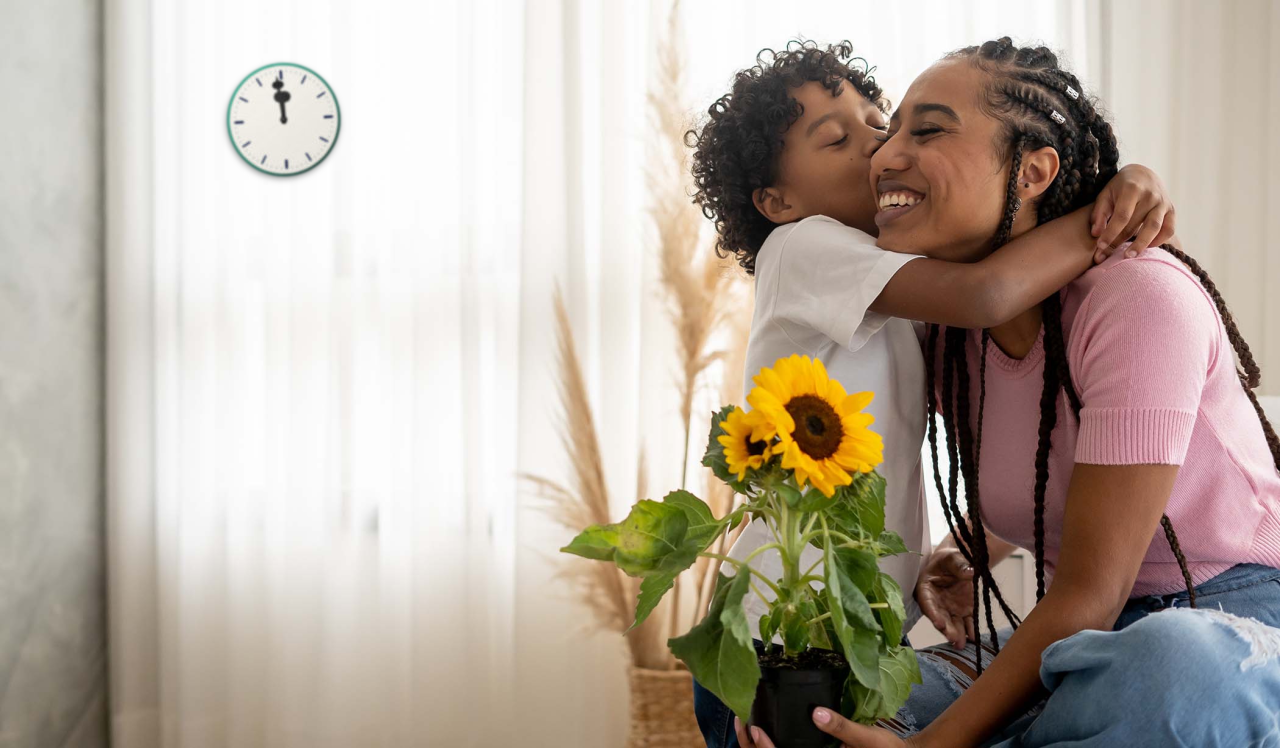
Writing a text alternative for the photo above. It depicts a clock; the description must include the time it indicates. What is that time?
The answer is 11:59
